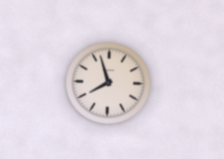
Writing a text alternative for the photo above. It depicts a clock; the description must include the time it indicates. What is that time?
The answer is 7:57
